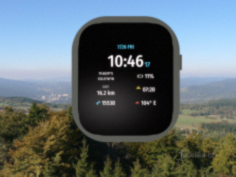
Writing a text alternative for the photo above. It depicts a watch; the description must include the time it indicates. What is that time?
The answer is 10:46
